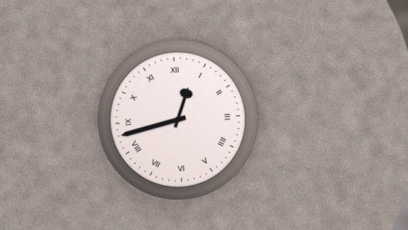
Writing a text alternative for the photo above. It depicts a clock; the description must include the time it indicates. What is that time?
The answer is 12:43
